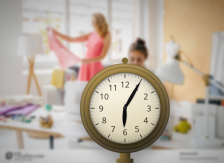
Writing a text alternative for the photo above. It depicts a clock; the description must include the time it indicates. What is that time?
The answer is 6:05
